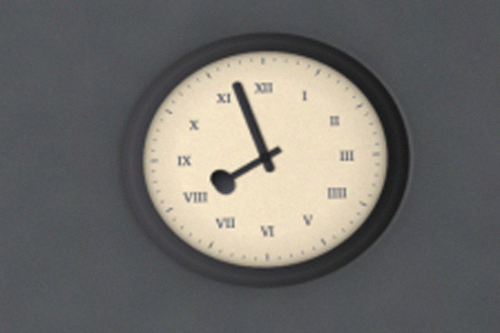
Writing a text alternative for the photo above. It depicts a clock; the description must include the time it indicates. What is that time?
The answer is 7:57
